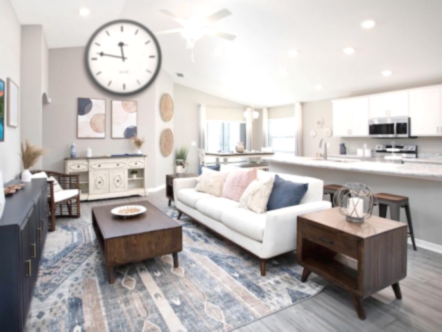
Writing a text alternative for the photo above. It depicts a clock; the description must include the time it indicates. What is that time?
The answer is 11:47
